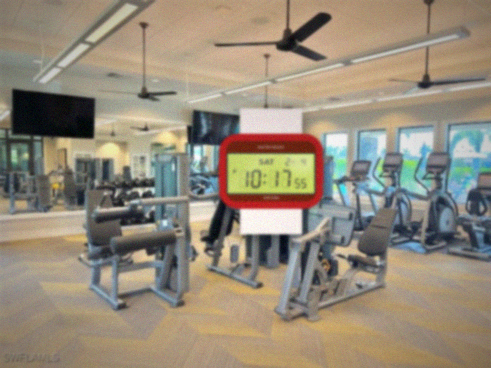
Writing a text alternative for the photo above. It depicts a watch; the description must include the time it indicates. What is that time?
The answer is 10:17
